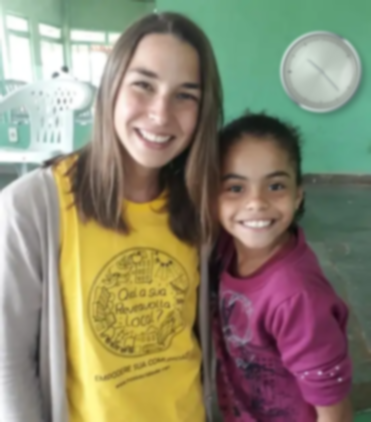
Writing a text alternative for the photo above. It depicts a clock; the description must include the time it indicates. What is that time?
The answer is 10:23
